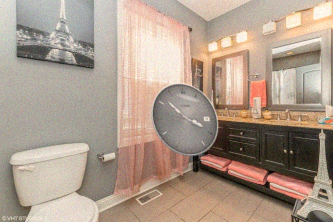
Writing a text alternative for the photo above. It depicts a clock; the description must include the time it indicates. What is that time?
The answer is 3:52
